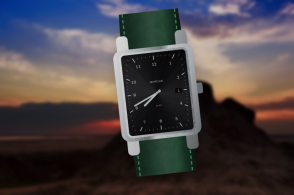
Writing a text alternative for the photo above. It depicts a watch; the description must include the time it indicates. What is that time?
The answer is 7:41
